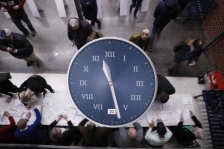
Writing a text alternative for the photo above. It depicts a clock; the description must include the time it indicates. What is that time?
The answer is 11:28
